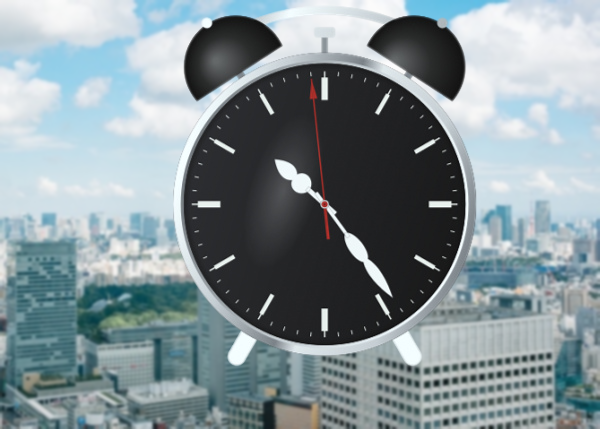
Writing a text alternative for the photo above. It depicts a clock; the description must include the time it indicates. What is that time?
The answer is 10:23:59
